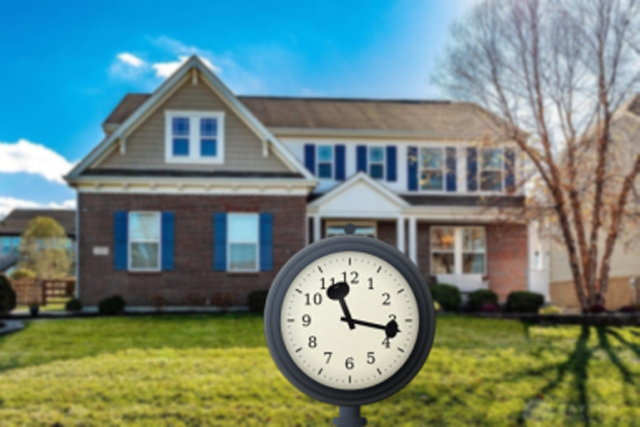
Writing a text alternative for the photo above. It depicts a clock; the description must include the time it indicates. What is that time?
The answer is 11:17
